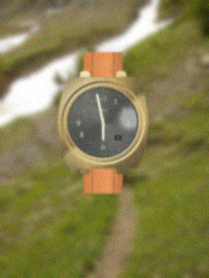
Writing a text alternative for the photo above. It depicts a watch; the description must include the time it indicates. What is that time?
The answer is 5:58
